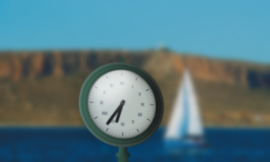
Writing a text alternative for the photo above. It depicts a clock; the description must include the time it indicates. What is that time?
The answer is 6:36
